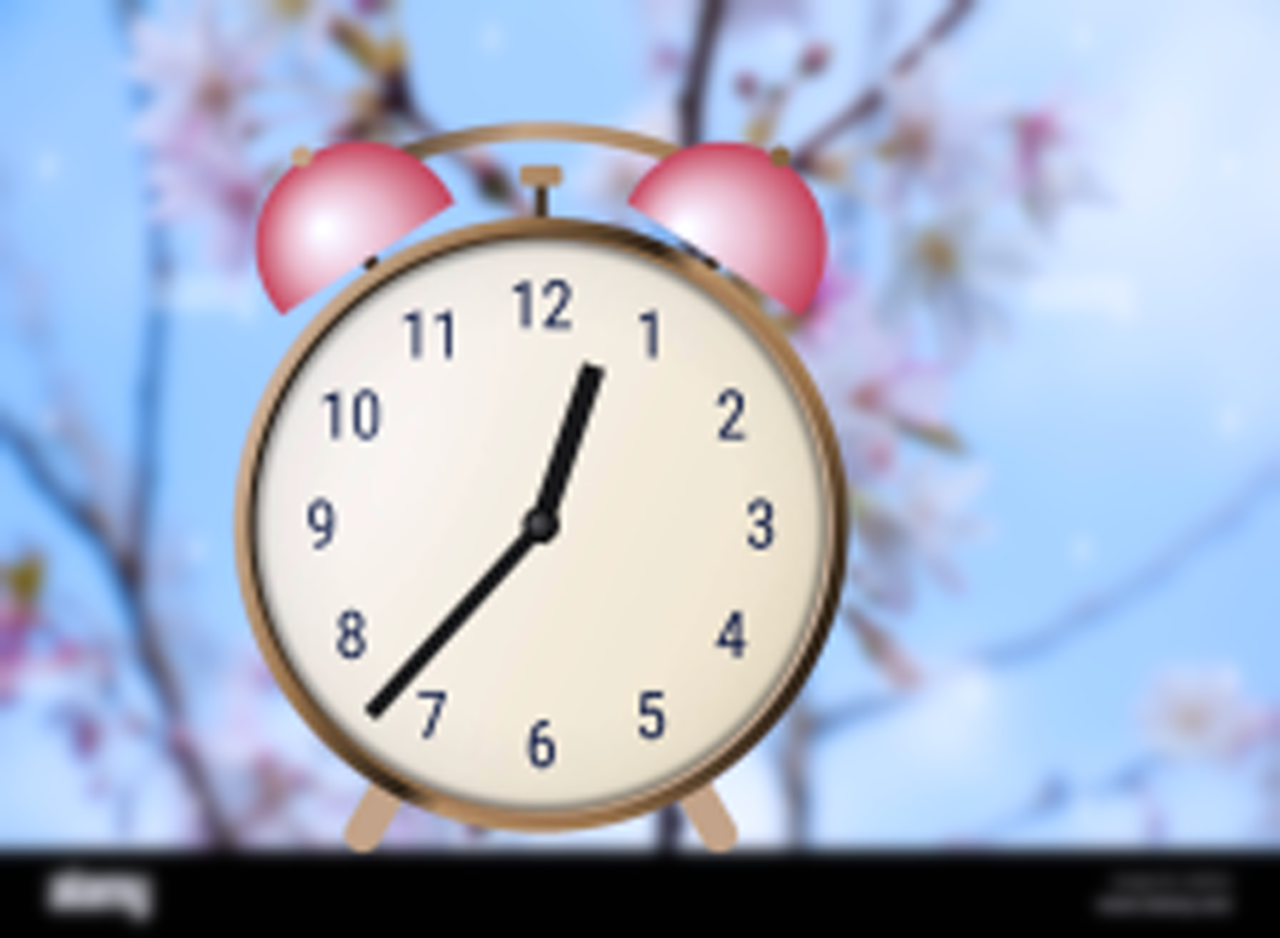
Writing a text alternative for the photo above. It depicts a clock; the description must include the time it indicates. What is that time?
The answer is 12:37
